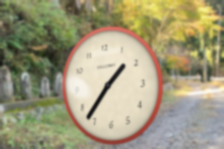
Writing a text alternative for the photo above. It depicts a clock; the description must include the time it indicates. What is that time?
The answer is 1:37
